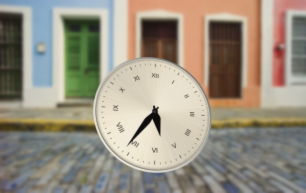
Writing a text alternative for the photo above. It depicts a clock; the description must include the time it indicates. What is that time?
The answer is 5:36
